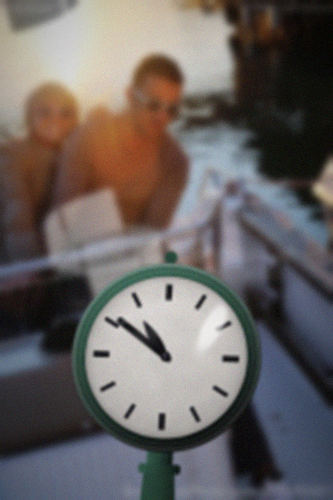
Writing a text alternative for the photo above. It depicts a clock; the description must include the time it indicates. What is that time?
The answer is 10:51
